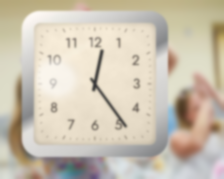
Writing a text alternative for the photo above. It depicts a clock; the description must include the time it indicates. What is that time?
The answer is 12:24
